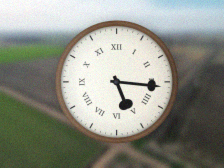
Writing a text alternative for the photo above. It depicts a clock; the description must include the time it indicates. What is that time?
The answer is 5:16
